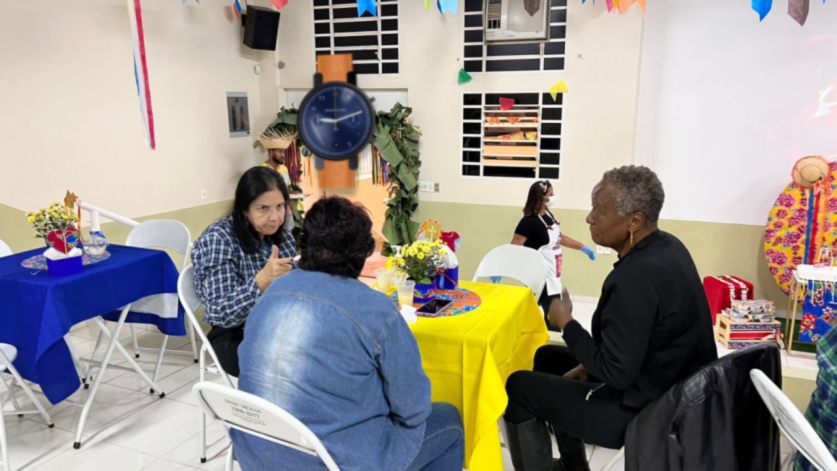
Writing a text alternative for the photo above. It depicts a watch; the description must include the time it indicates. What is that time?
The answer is 9:12
